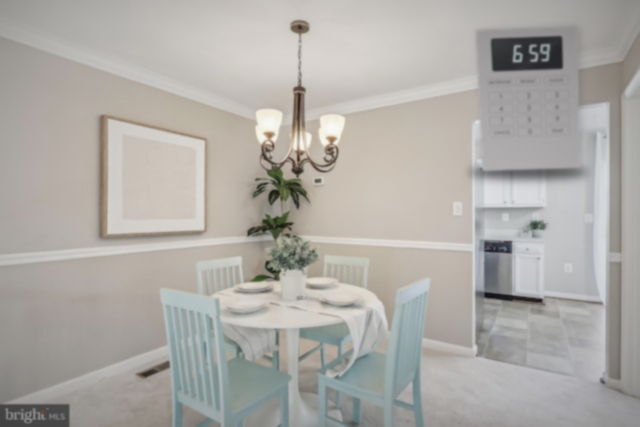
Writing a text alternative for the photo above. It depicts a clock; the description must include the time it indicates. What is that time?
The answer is 6:59
